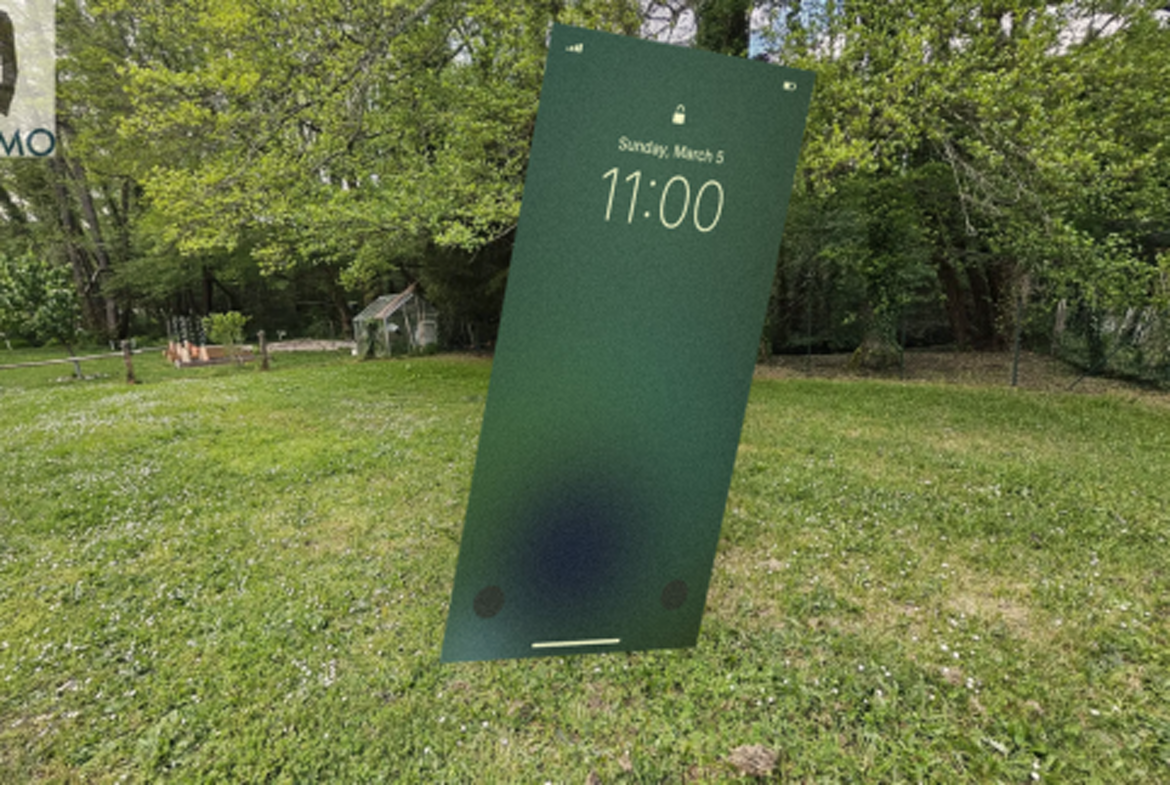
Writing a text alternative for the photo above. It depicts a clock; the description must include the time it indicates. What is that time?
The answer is 11:00
